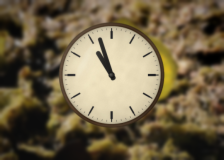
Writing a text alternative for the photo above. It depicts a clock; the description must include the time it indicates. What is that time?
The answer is 10:57
